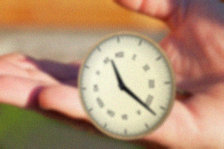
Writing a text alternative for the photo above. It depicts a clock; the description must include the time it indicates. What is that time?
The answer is 11:22
